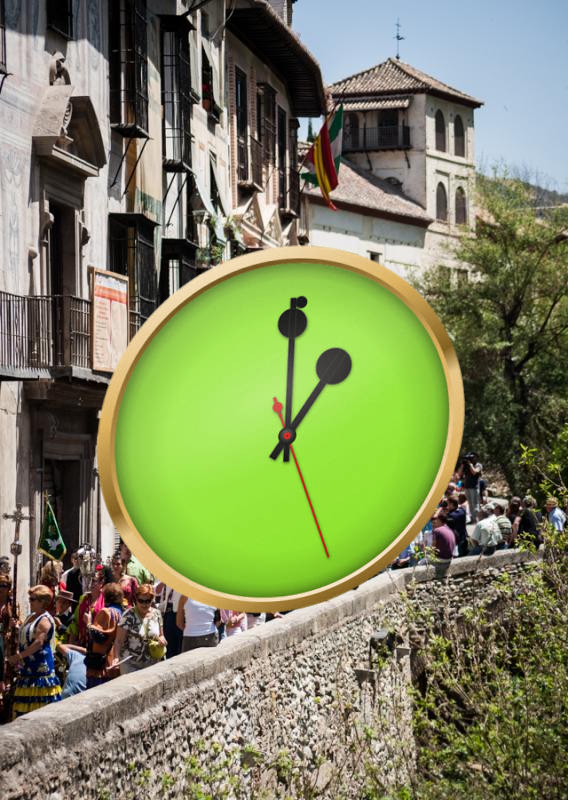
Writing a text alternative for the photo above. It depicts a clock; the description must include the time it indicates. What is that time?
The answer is 12:59:26
